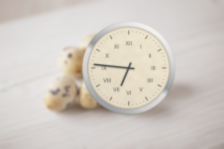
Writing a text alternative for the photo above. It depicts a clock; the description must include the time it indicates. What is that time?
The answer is 6:46
